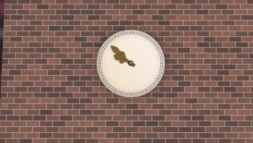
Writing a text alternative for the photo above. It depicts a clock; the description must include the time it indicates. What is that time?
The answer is 9:52
